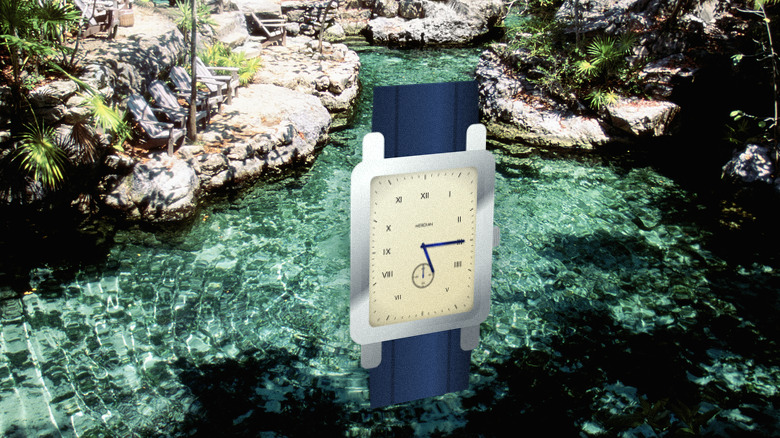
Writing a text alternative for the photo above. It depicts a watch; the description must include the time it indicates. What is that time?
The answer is 5:15
